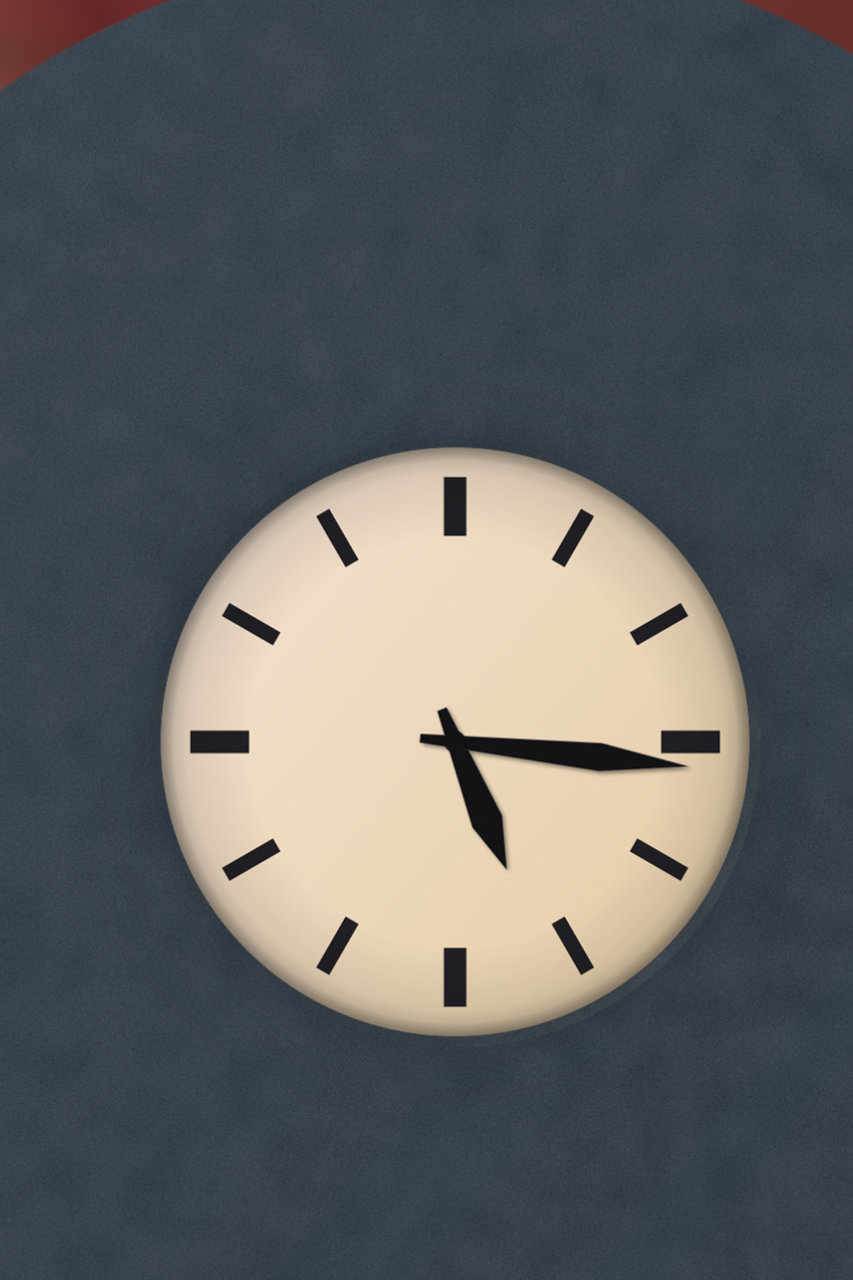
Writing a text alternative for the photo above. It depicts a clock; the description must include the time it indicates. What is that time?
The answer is 5:16
